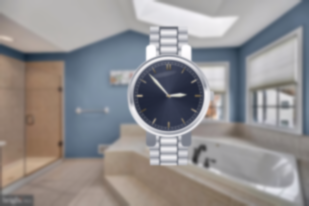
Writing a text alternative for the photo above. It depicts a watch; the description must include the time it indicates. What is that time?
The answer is 2:53
